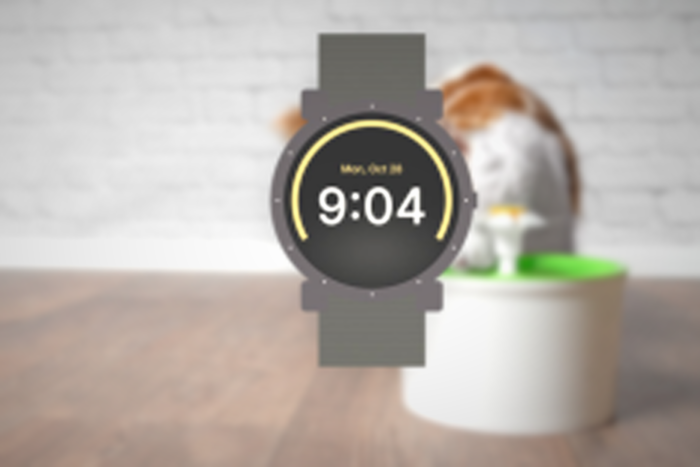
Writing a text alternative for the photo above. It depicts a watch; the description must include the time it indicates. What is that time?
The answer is 9:04
